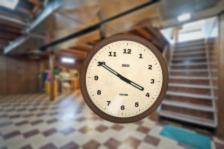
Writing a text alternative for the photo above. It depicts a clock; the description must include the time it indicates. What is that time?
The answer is 3:50
